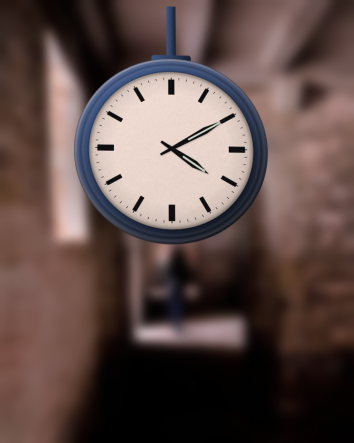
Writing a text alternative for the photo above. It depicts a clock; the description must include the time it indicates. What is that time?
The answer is 4:10
